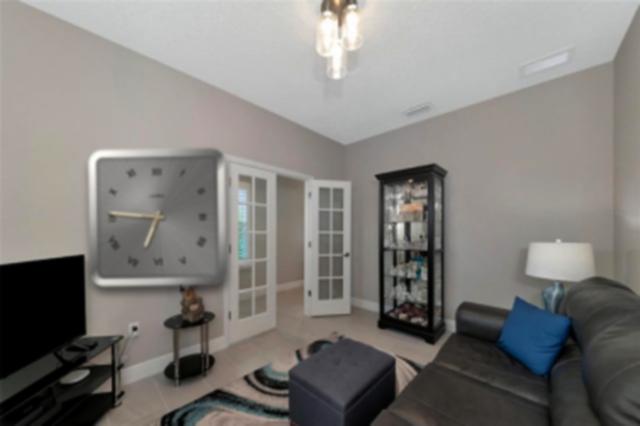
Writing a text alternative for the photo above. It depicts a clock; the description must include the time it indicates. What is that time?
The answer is 6:46
